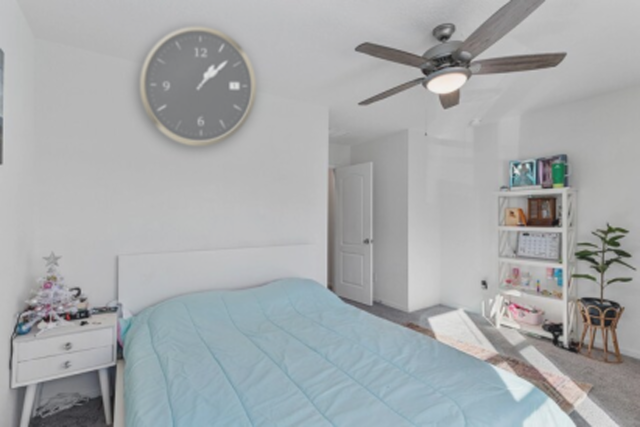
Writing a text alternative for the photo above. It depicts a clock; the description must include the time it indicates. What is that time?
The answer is 1:08
